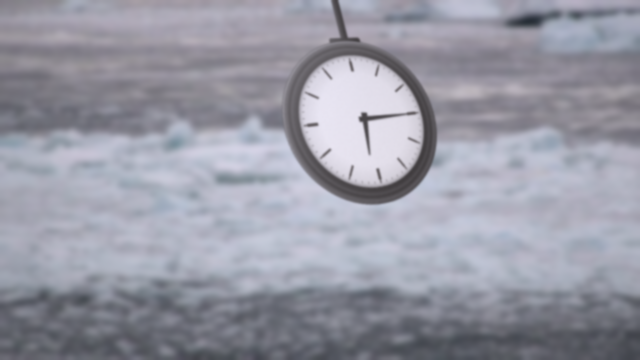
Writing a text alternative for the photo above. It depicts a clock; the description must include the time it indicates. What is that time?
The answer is 6:15
